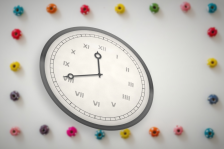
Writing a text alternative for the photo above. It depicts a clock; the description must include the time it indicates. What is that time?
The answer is 11:41
